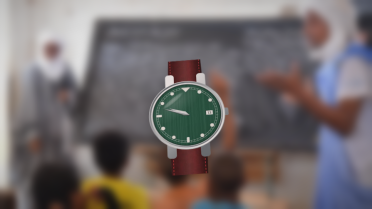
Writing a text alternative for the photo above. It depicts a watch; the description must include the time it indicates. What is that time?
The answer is 9:48
